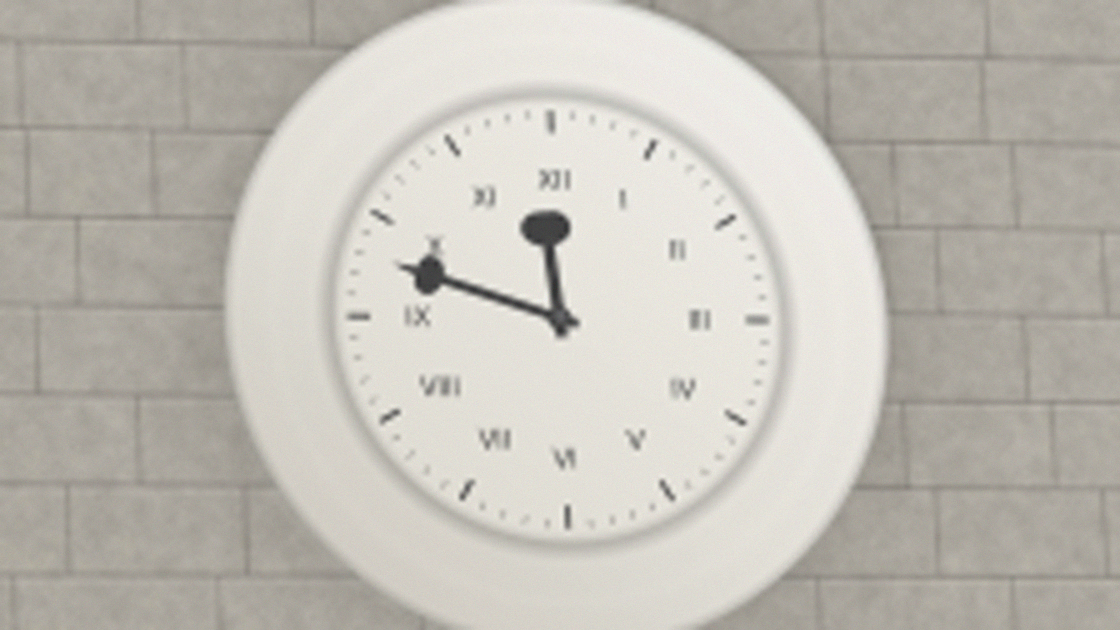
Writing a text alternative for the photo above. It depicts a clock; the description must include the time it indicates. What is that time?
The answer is 11:48
